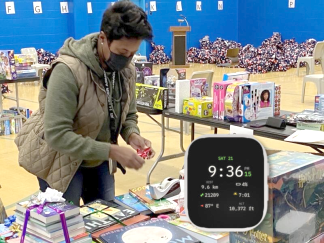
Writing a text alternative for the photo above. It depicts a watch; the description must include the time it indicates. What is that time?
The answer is 9:36
